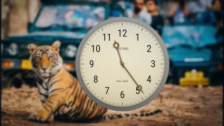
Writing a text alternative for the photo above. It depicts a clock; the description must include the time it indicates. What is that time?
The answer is 11:24
